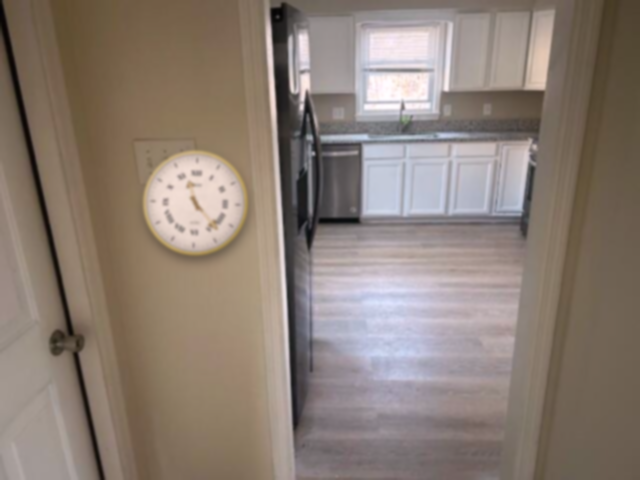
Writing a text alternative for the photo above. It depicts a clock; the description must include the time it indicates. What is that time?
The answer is 11:23
